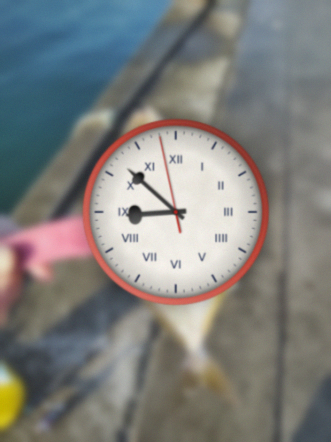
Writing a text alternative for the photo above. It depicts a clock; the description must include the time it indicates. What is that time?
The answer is 8:51:58
